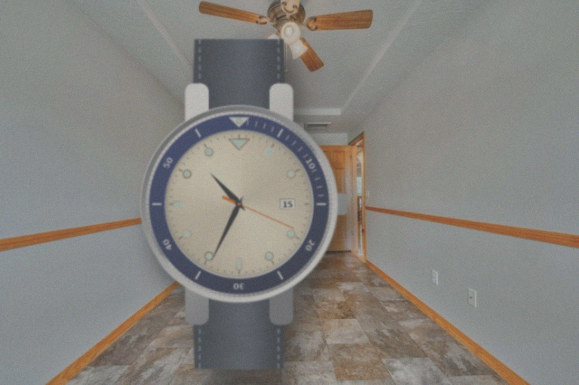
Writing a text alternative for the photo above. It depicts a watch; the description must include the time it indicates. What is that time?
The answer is 10:34:19
